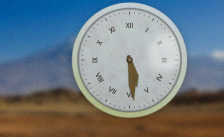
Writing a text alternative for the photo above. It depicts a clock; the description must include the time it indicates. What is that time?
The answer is 5:29
